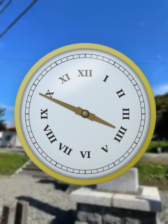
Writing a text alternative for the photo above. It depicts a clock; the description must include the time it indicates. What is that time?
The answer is 3:49
